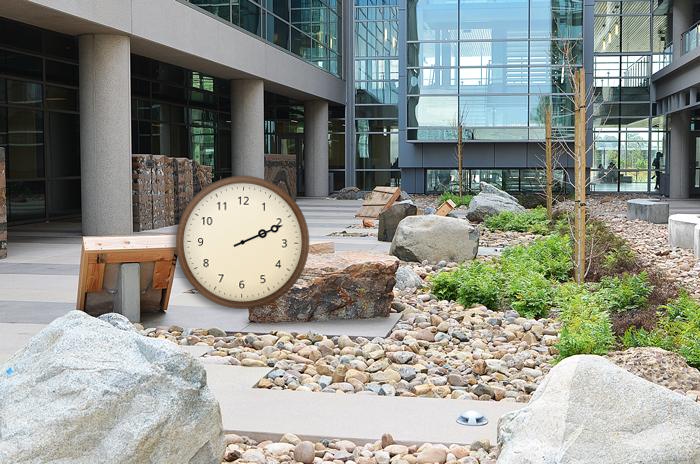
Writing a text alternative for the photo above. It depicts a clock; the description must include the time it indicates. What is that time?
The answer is 2:11
